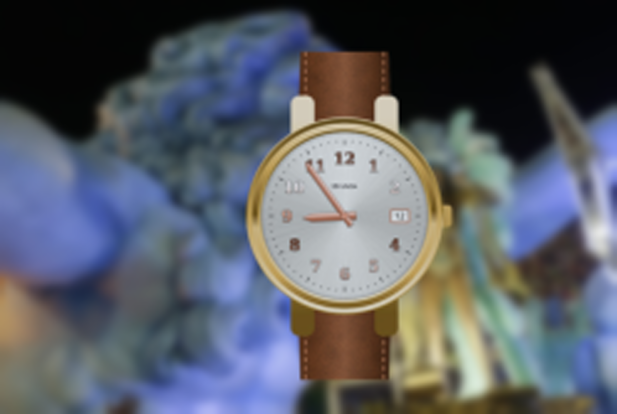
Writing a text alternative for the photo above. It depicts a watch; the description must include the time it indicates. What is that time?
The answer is 8:54
